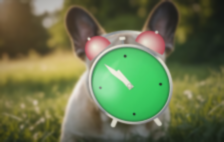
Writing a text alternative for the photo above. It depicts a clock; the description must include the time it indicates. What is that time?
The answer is 10:53
